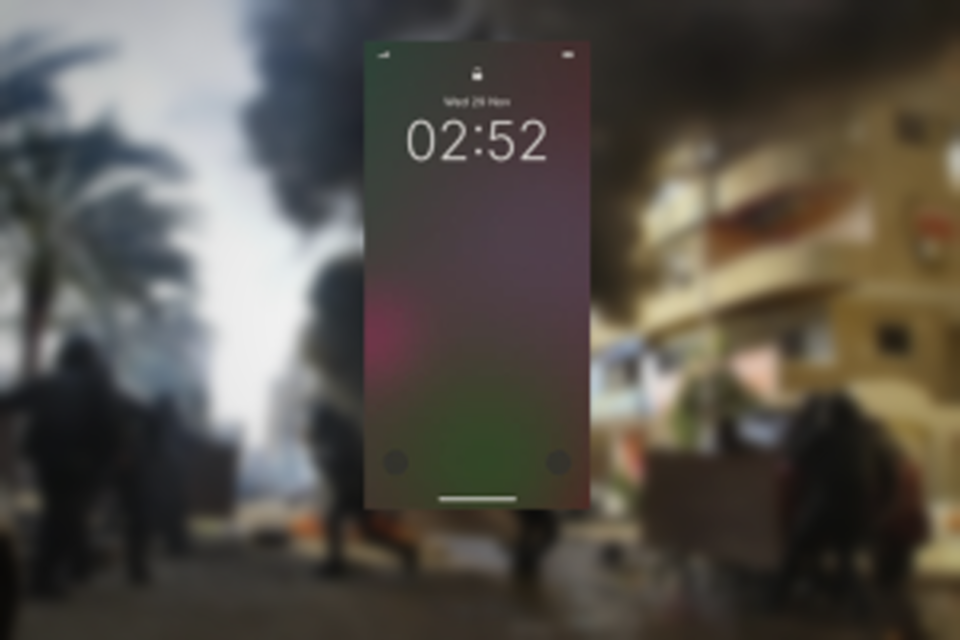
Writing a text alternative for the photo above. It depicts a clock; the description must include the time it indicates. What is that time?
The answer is 2:52
